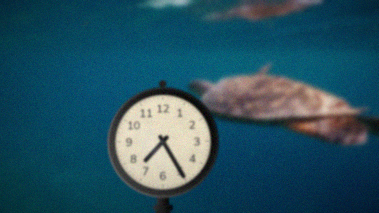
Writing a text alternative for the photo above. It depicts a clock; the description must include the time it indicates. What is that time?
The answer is 7:25
